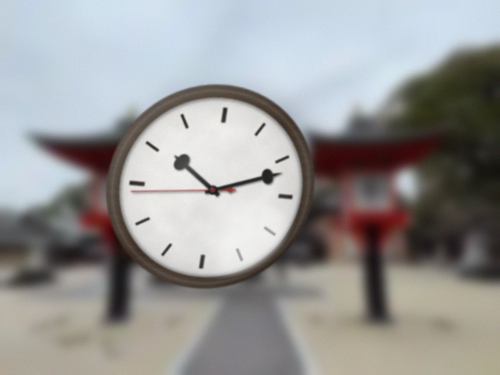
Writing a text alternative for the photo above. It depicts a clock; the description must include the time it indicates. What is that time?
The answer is 10:11:44
